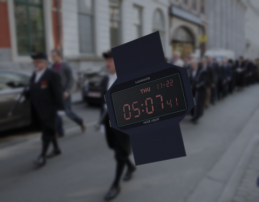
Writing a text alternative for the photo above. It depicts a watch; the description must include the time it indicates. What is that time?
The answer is 5:07:41
